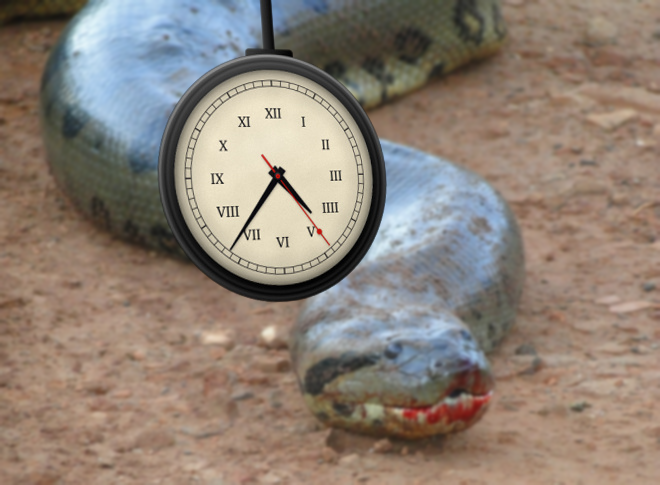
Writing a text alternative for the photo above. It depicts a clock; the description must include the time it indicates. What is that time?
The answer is 4:36:24
